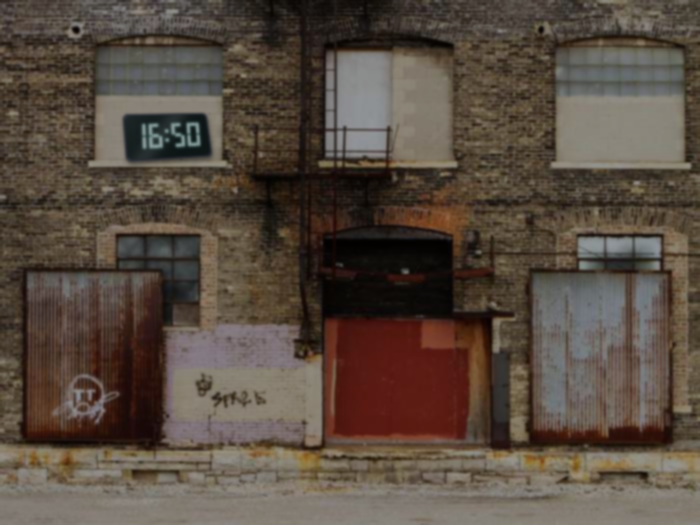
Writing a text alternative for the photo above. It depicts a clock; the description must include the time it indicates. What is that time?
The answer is 16:50
